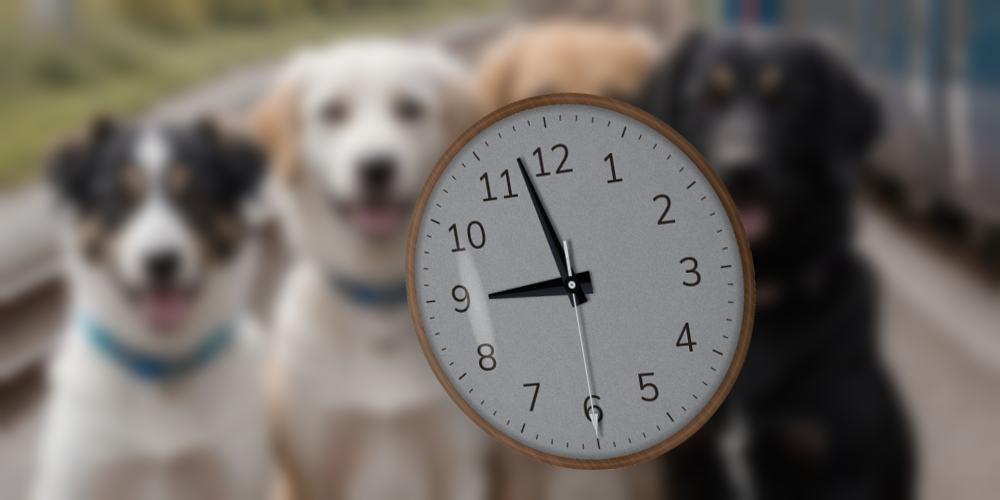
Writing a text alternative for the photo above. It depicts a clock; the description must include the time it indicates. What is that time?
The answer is 8:57:30
